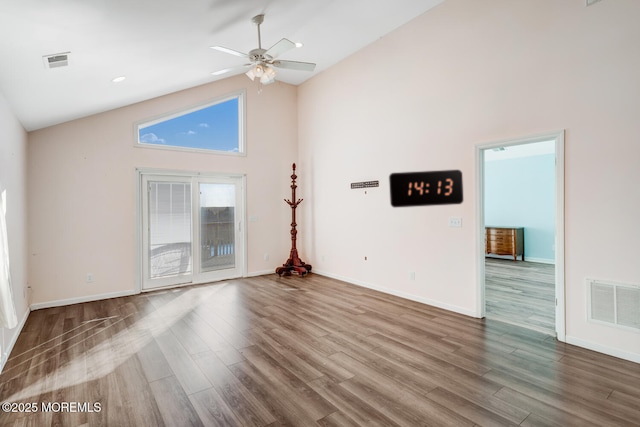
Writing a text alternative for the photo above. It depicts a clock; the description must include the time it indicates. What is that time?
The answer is 14:13
